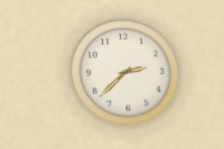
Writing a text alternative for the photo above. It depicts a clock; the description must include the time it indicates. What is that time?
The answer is 2:38
